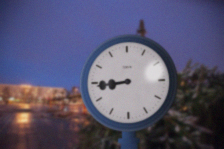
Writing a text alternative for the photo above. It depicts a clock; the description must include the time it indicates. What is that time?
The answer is 8:44
